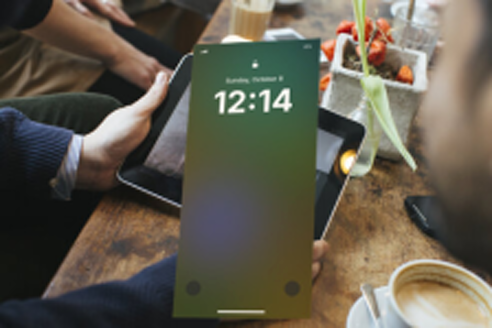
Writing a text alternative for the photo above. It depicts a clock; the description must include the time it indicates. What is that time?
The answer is 12:14
